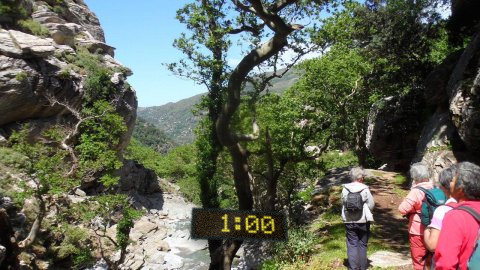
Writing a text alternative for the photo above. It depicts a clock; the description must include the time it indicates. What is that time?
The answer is 1:00
